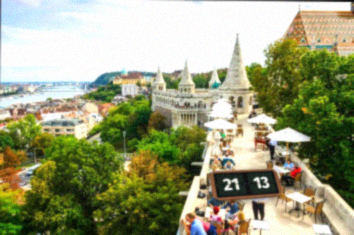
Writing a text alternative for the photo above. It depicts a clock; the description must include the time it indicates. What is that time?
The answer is 21:13
